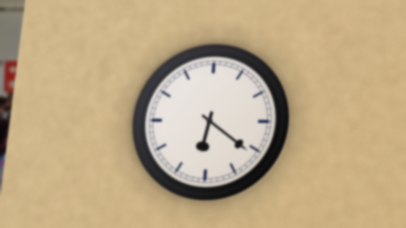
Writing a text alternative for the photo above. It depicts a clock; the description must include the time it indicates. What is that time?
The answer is 6:21
